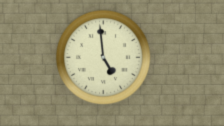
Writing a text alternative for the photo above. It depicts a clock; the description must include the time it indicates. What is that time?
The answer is 4:59
